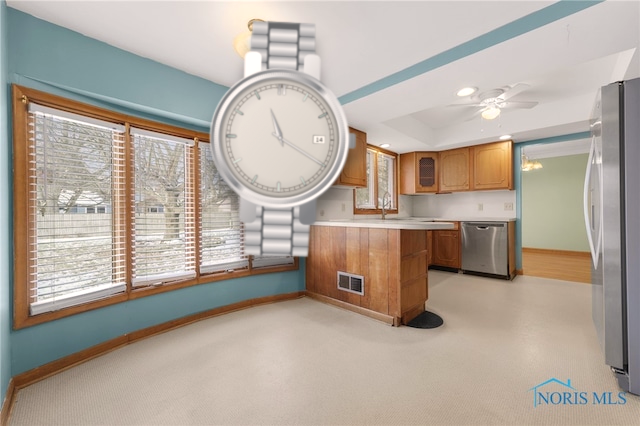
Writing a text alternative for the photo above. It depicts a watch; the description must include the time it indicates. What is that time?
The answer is 11:20
